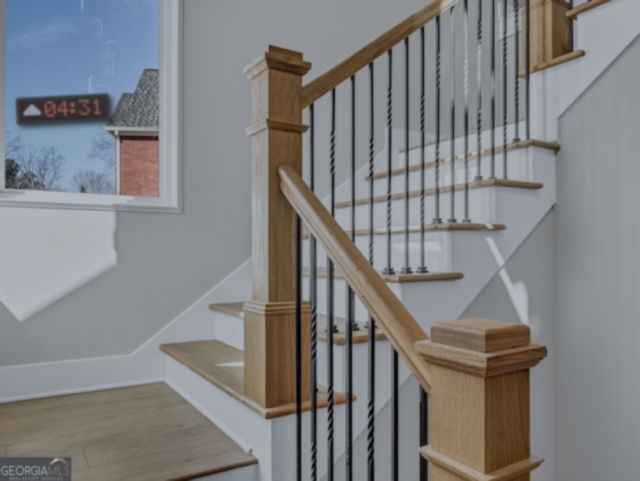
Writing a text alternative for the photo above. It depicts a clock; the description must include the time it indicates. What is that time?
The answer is 4:31
